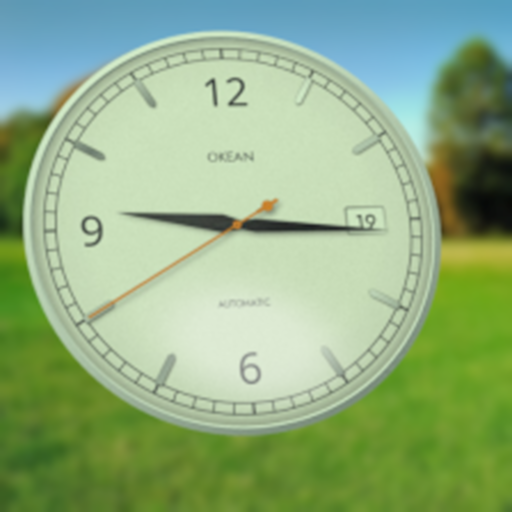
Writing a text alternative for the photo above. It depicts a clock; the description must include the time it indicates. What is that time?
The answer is 9:15:40
